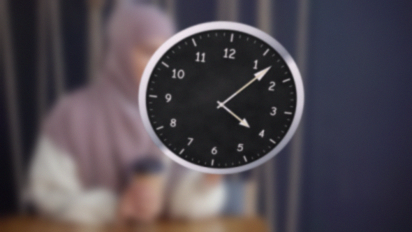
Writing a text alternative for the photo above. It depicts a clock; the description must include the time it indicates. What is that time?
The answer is 4:07
